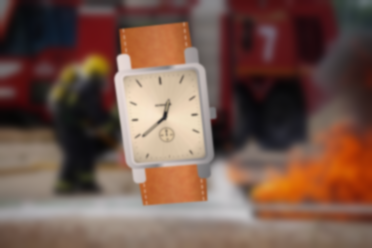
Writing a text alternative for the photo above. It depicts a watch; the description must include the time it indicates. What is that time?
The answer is 12:39
